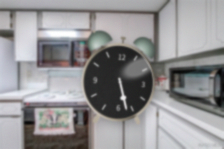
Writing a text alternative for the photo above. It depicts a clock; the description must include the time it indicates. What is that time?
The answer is 5:27
